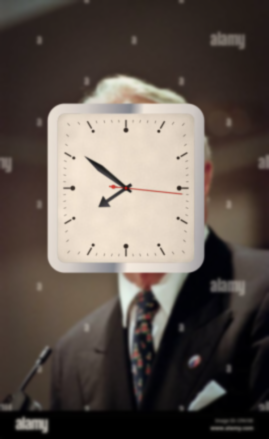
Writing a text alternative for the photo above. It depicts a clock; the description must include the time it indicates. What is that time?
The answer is 7:51:16
